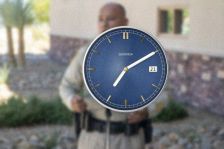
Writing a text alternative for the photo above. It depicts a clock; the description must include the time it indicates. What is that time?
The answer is 7:10
